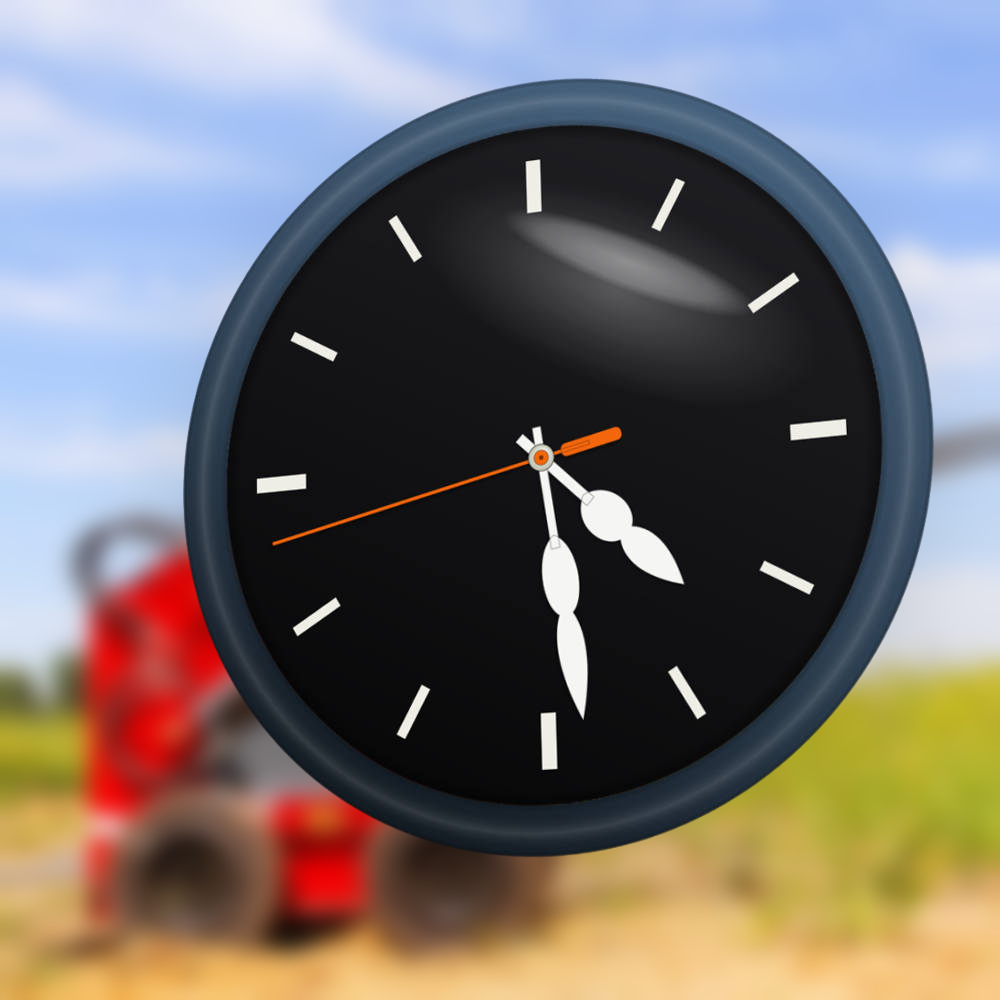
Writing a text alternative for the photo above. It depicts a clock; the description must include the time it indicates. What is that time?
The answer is 4:28:43
